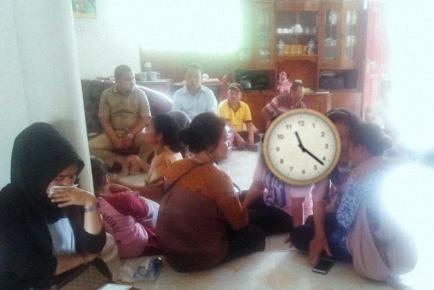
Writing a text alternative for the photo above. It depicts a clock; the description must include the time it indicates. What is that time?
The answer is 11:22
